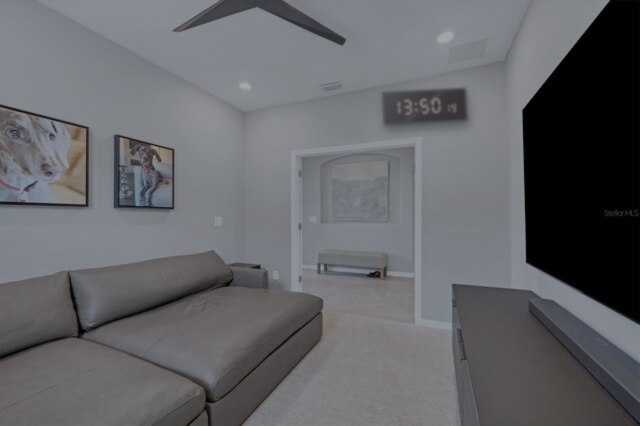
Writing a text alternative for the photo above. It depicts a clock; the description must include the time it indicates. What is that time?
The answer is 13:50
